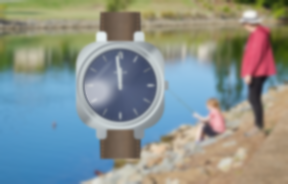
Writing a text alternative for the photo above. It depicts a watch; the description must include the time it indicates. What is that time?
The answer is 11:59
